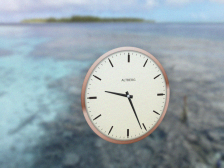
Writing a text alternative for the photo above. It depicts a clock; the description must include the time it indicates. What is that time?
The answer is 9:26
